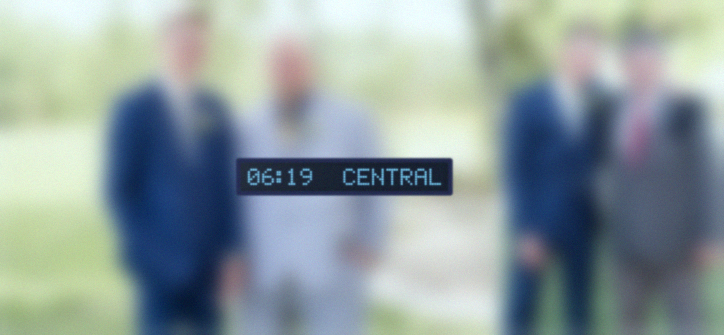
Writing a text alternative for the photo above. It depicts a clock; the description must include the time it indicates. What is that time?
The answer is 6:19
